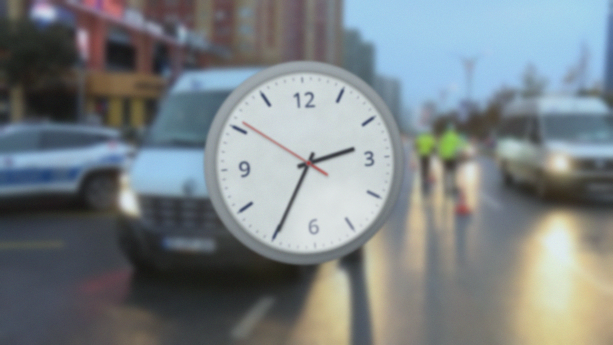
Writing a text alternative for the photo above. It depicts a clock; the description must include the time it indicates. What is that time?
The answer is 2:34:51
